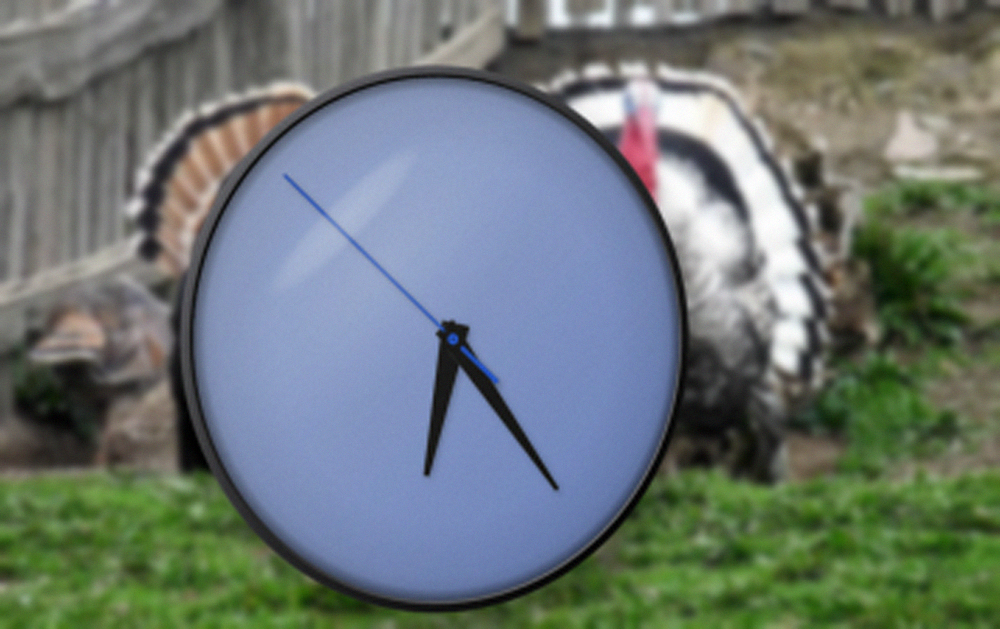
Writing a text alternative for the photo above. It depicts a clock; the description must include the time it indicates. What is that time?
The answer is 6:23:52
